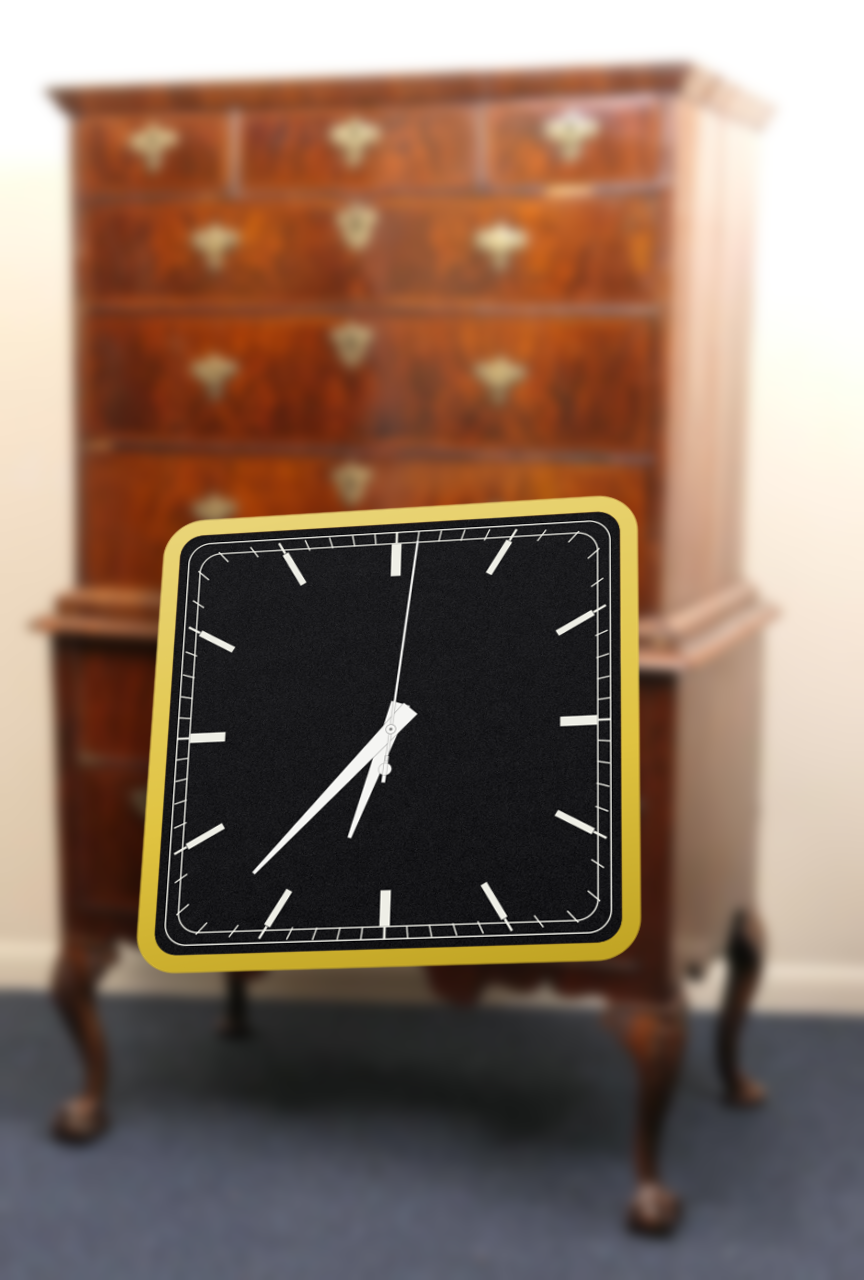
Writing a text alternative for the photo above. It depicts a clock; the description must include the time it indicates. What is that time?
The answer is 6:37:01
